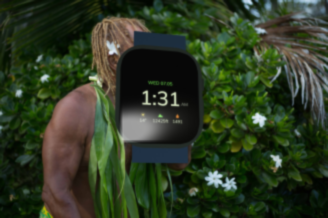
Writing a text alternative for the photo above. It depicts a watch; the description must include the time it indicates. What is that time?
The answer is 1:31
